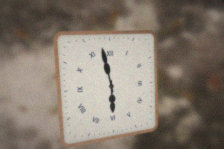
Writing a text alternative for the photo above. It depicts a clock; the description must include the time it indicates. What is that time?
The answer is 5:58
